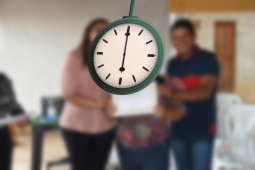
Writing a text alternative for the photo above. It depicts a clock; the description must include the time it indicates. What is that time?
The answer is 6:00
